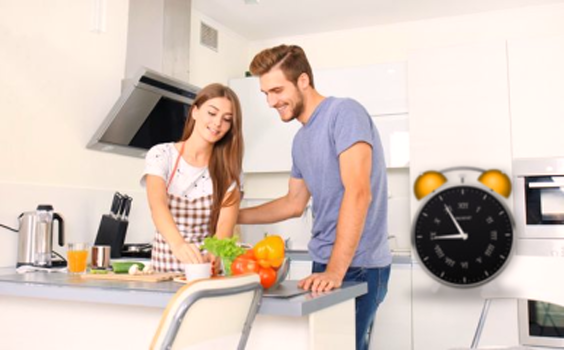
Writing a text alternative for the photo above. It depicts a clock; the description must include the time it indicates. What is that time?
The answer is 8:55
